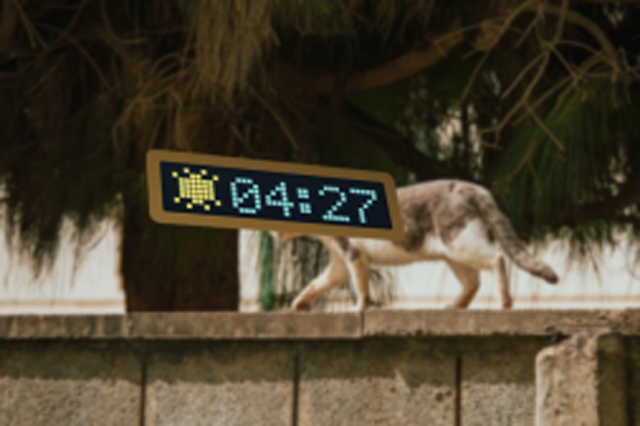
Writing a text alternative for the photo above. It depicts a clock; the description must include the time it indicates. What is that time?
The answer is 4:27
